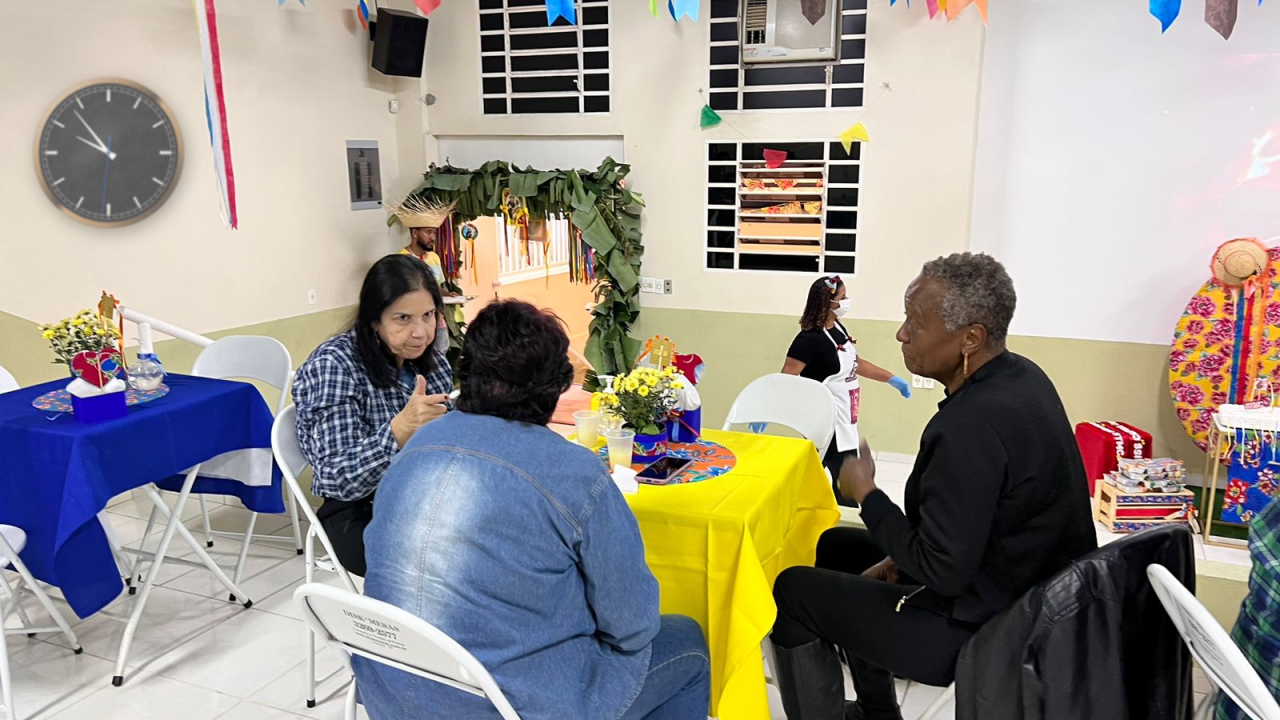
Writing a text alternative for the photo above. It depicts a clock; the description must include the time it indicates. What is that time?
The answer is 9:53:31
